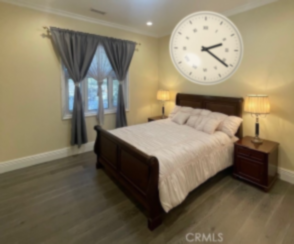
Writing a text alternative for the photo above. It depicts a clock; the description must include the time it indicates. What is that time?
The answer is 2:21
